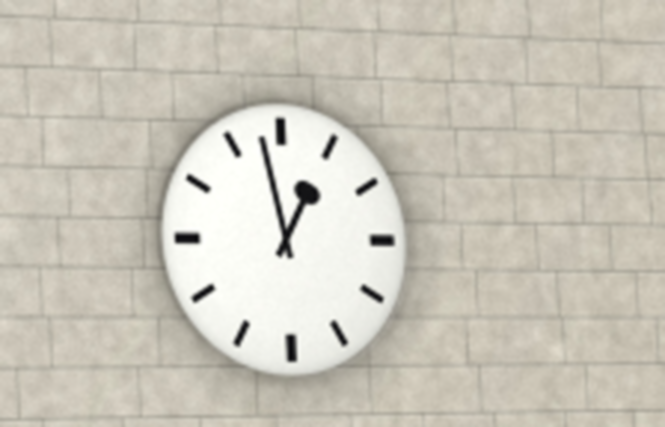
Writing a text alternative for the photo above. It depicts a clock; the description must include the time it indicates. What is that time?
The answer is 12:58
